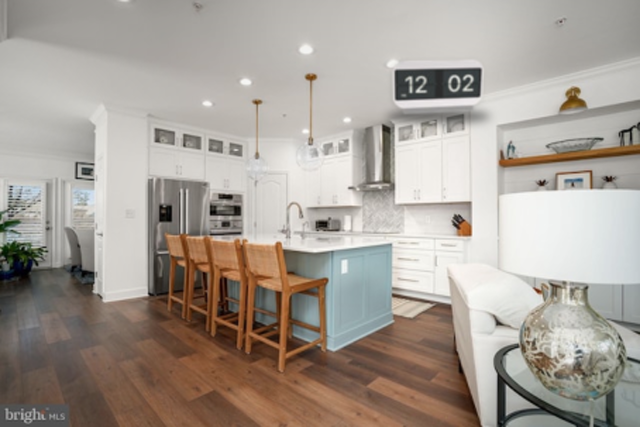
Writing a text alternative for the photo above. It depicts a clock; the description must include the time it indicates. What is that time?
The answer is 12:02
